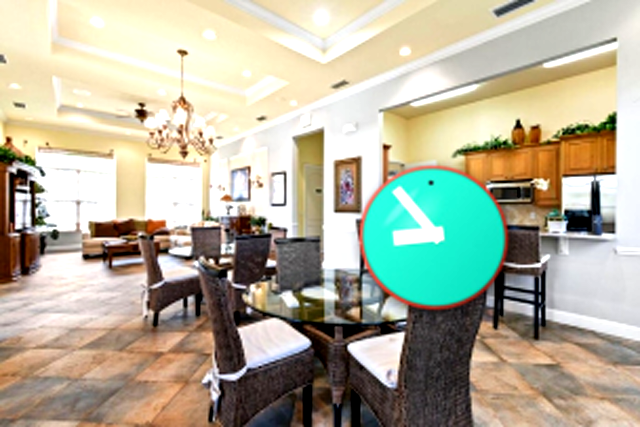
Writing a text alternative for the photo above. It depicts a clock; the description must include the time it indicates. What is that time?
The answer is 8:54
